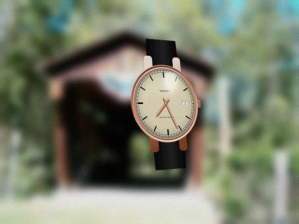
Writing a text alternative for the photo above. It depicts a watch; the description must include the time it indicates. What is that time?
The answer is 7:26
